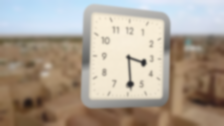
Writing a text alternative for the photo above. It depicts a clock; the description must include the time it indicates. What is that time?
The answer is 3:29
